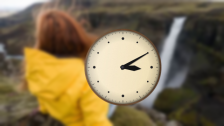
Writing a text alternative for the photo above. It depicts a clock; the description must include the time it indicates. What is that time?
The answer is 3:10
